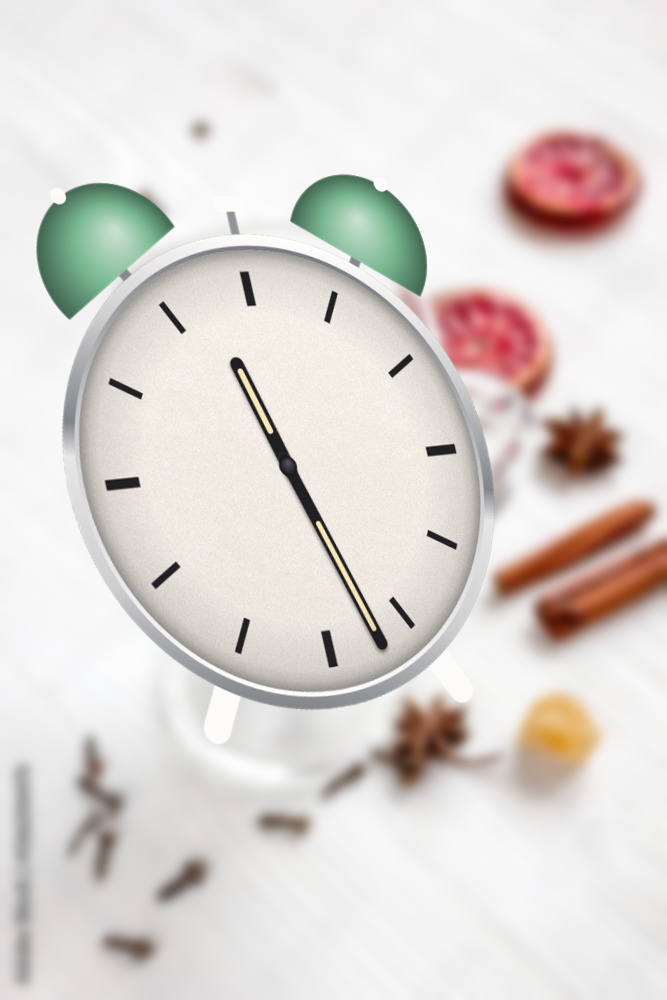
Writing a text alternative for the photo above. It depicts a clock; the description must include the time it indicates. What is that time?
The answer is 11:27
